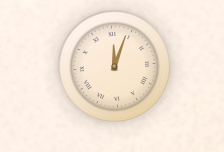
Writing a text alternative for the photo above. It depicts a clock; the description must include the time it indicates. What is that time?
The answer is 12:04
